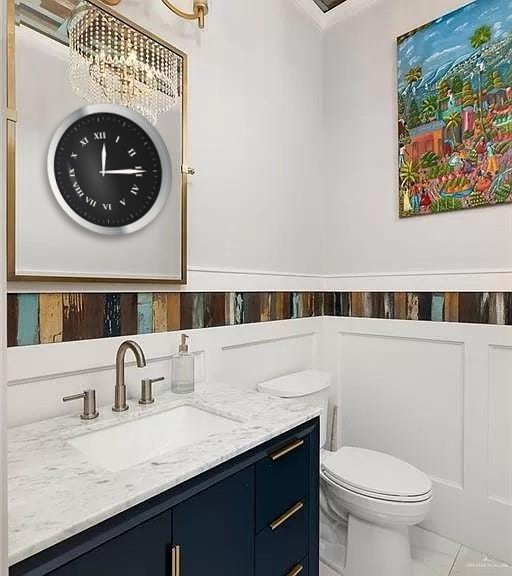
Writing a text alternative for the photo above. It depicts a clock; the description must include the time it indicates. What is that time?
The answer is 12:15
